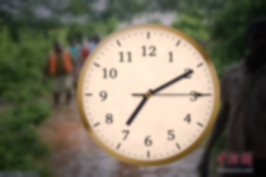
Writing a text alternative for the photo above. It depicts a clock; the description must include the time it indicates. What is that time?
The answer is 7:10:15
